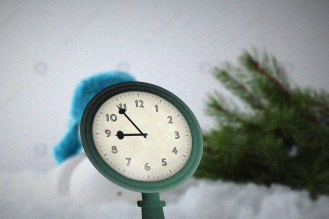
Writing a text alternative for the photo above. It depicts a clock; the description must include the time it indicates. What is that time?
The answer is 8:54
